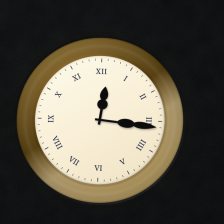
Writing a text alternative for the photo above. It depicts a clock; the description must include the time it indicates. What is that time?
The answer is 12:16
